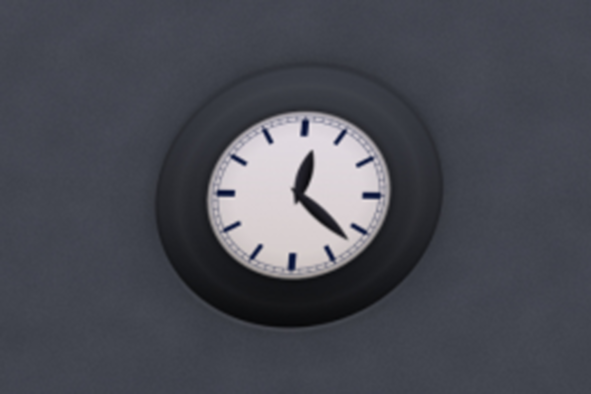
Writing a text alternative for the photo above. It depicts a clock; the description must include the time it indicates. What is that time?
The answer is 12:22
